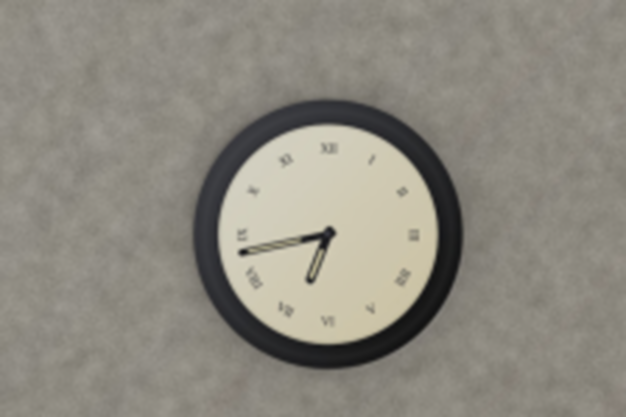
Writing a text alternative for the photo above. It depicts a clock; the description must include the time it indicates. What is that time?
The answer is 6:43
